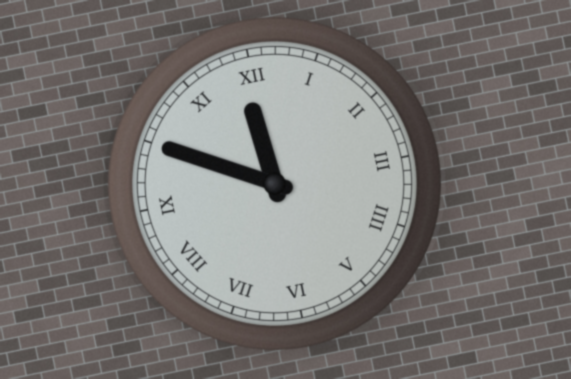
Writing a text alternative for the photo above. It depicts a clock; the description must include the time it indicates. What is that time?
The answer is 11:50
